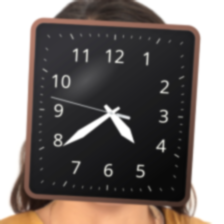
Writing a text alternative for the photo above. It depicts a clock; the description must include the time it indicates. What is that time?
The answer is 4:38:47
